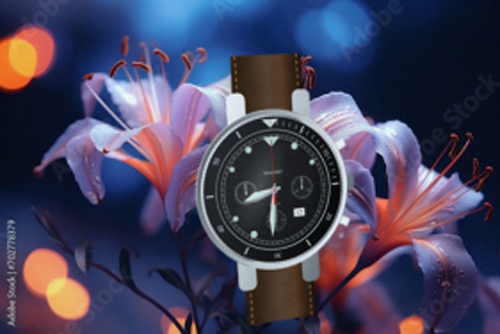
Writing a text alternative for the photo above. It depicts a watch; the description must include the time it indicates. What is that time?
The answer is 8:31
